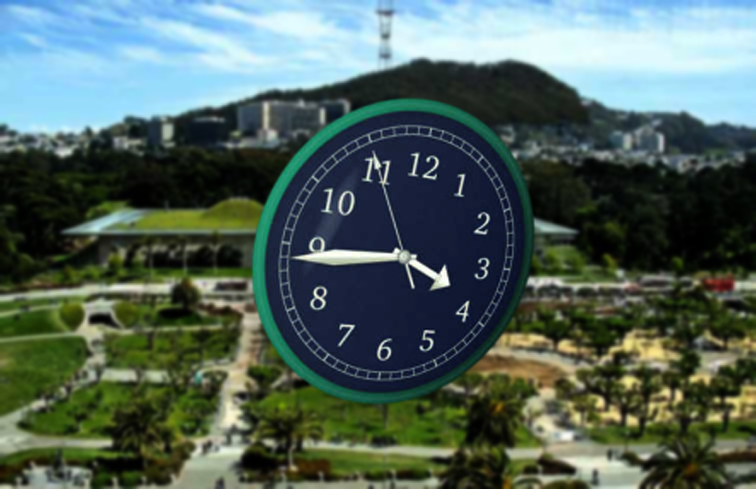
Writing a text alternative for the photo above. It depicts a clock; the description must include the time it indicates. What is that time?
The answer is 3:43:55
